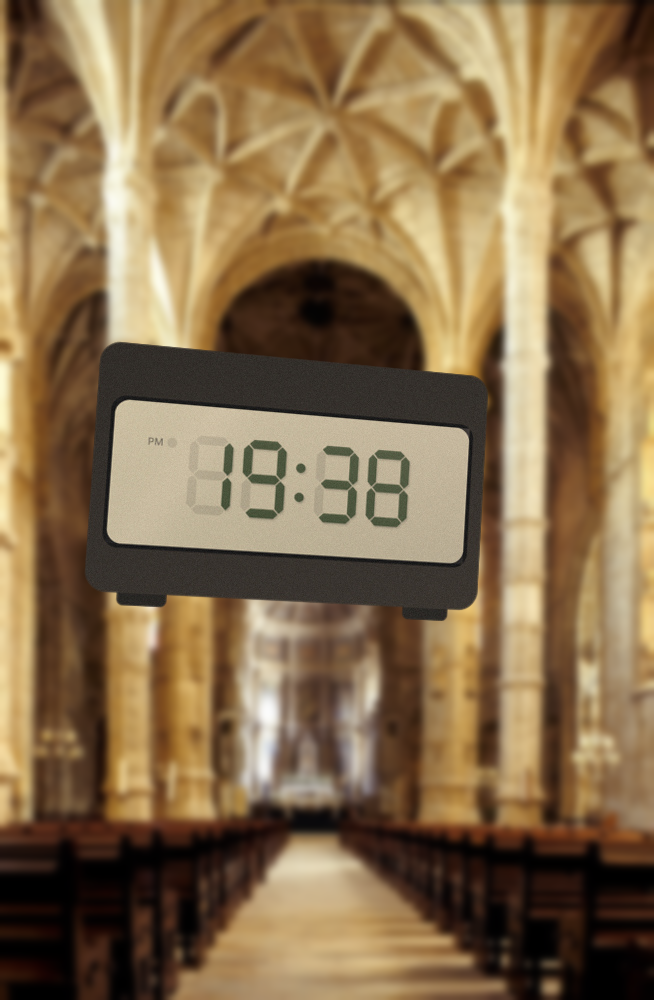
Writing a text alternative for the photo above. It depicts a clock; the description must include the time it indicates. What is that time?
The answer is 19:38
